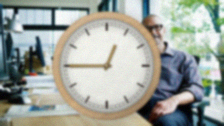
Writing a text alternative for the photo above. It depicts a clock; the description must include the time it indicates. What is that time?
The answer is 12:45
